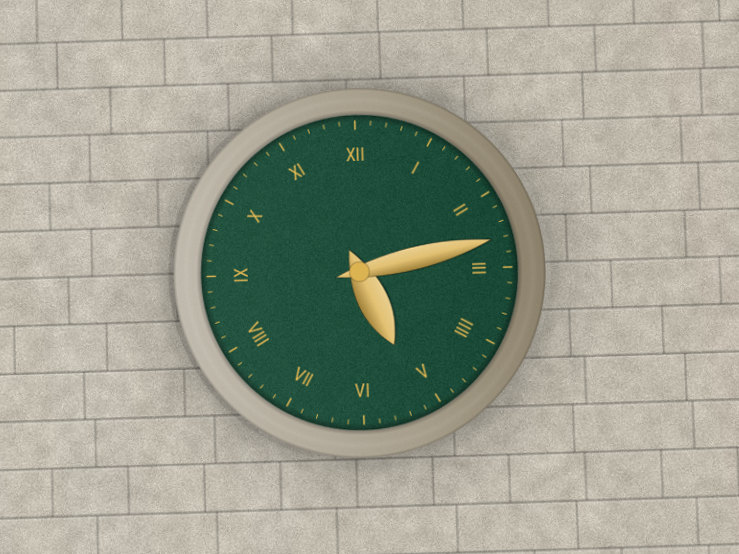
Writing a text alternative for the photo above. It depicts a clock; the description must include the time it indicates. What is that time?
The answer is 5:13
